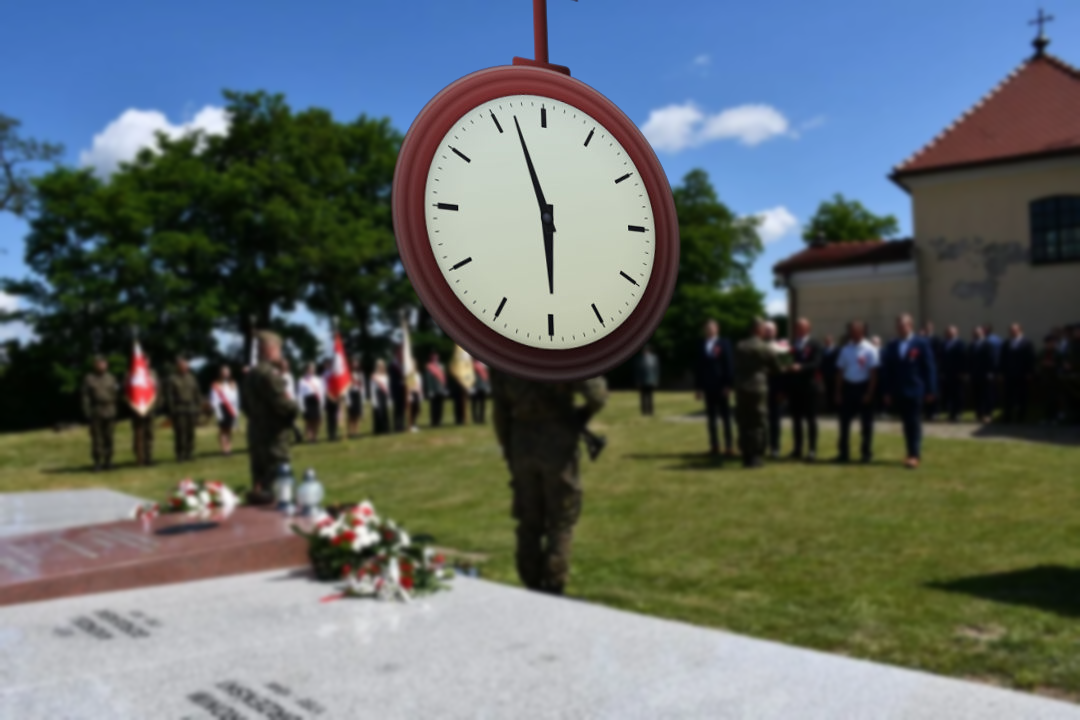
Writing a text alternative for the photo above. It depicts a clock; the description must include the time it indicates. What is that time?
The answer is 5:57
